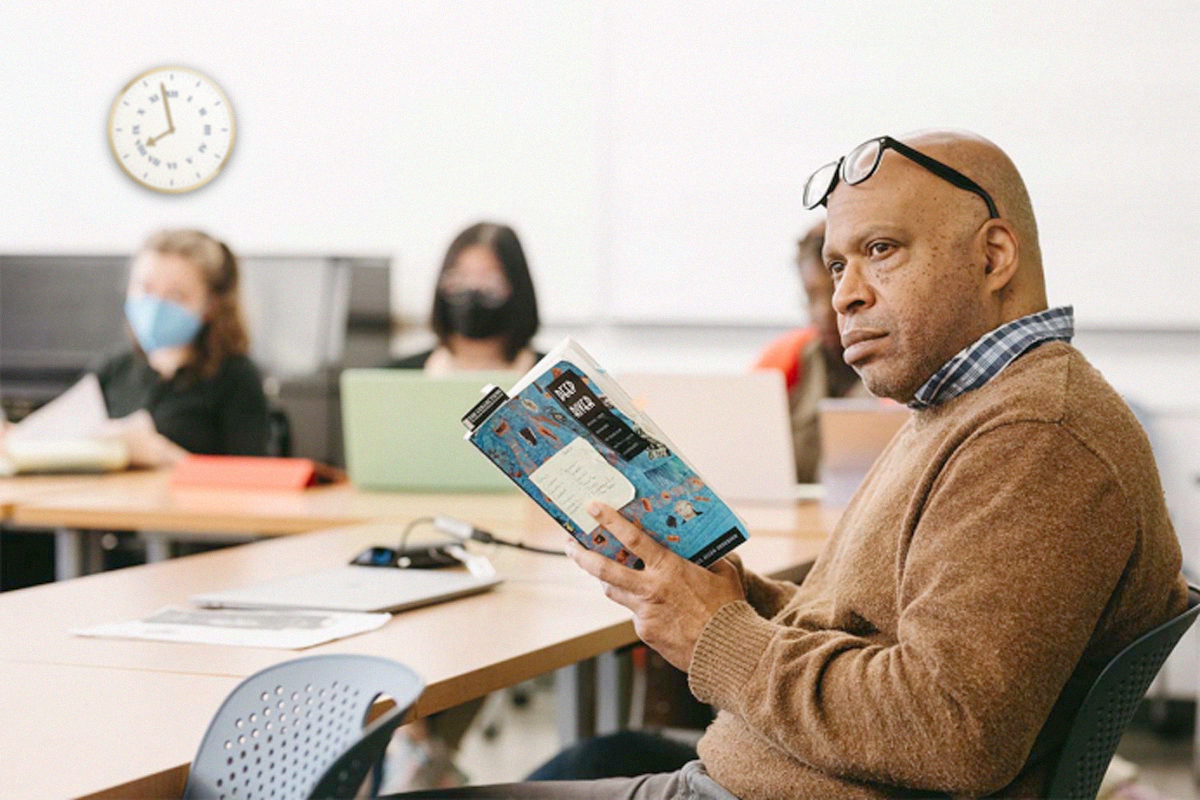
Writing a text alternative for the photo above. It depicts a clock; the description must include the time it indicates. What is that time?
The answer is 7:58
